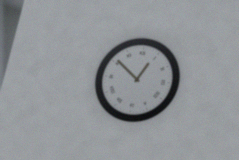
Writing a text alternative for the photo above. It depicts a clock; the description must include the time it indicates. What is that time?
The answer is 12:51
